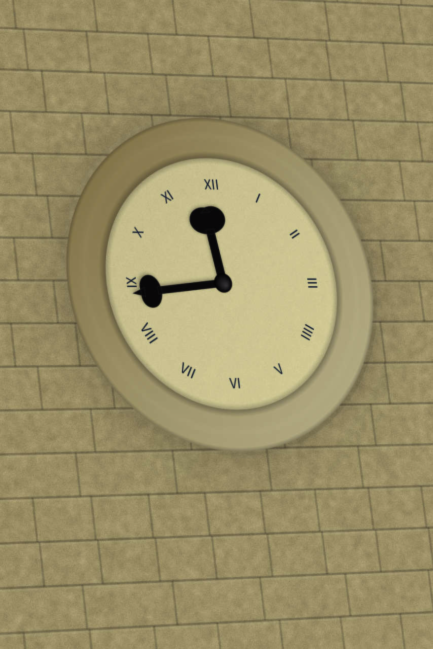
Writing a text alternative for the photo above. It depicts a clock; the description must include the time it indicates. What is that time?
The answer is 11:44
